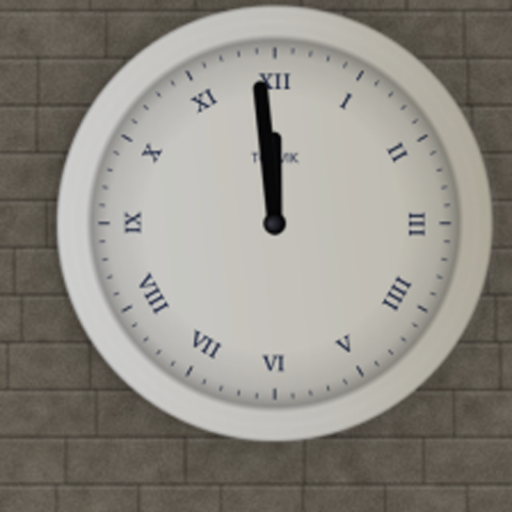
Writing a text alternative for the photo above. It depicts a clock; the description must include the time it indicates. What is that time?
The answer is 11:59
